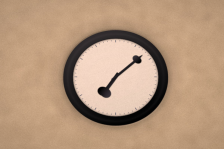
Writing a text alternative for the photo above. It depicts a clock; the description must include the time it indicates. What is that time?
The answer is 7:08
